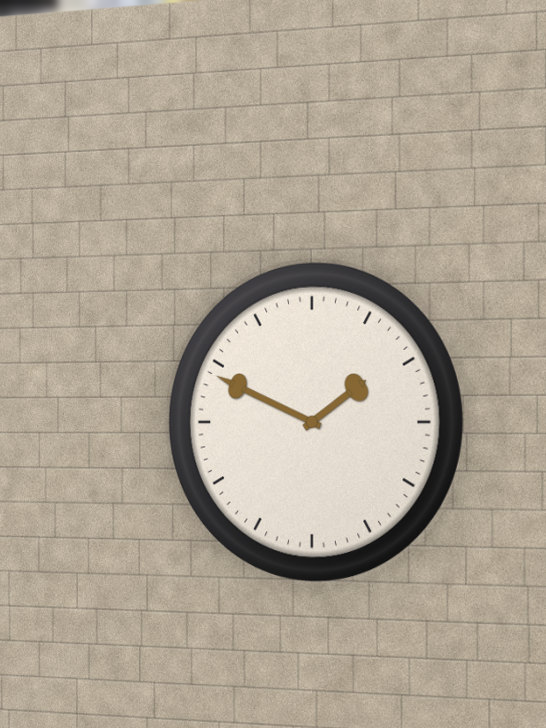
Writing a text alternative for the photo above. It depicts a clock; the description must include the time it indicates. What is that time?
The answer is 1:49
